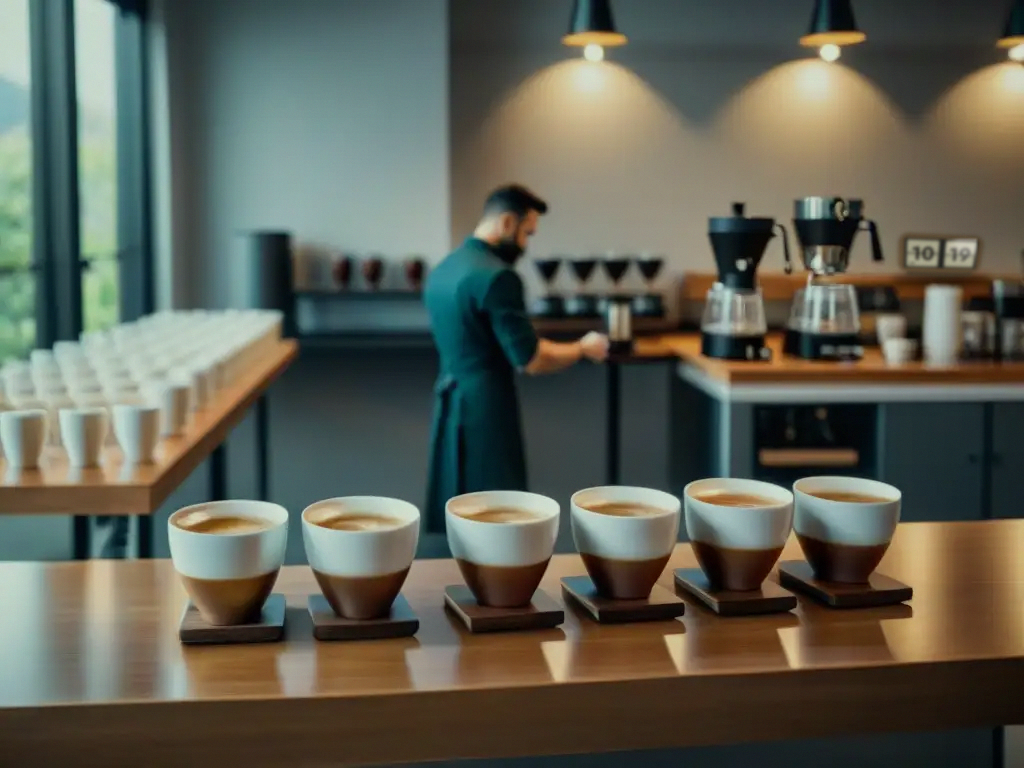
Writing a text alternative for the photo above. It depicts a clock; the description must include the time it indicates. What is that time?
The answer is 10:19
